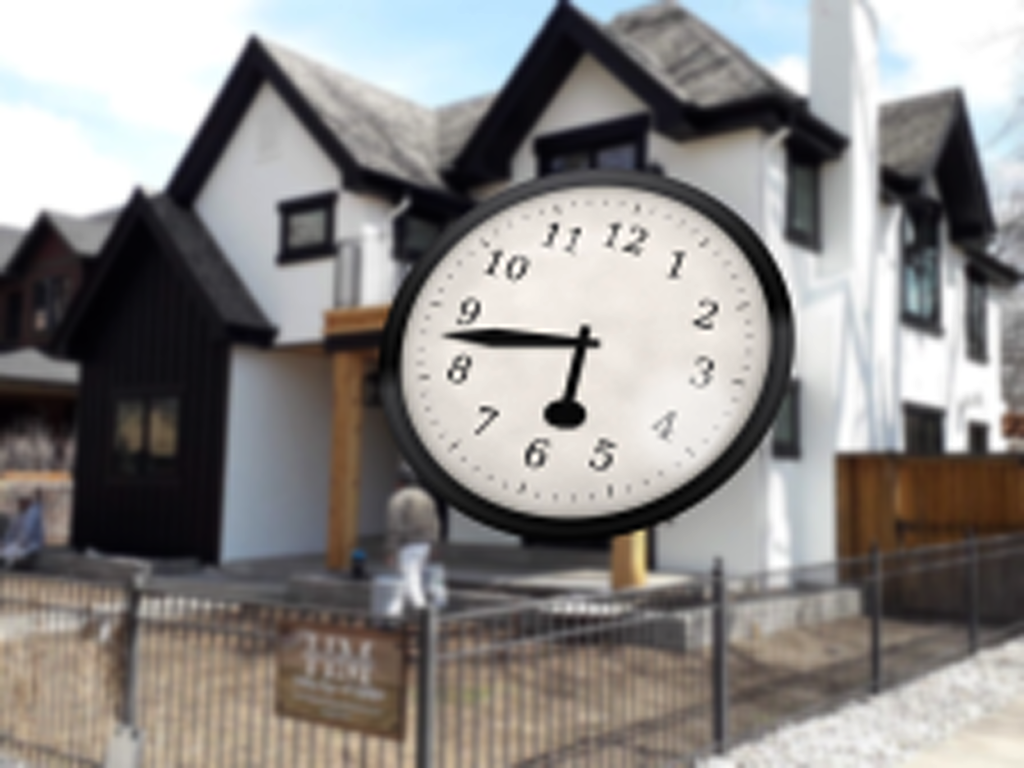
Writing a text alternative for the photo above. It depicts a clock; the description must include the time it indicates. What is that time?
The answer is 5:43
